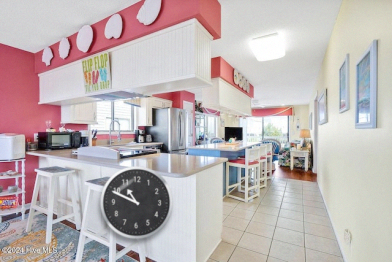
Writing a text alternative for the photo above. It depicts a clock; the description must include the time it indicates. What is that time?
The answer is 10:49
